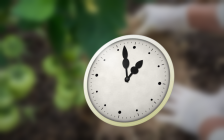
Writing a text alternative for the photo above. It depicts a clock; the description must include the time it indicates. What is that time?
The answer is 12:57
